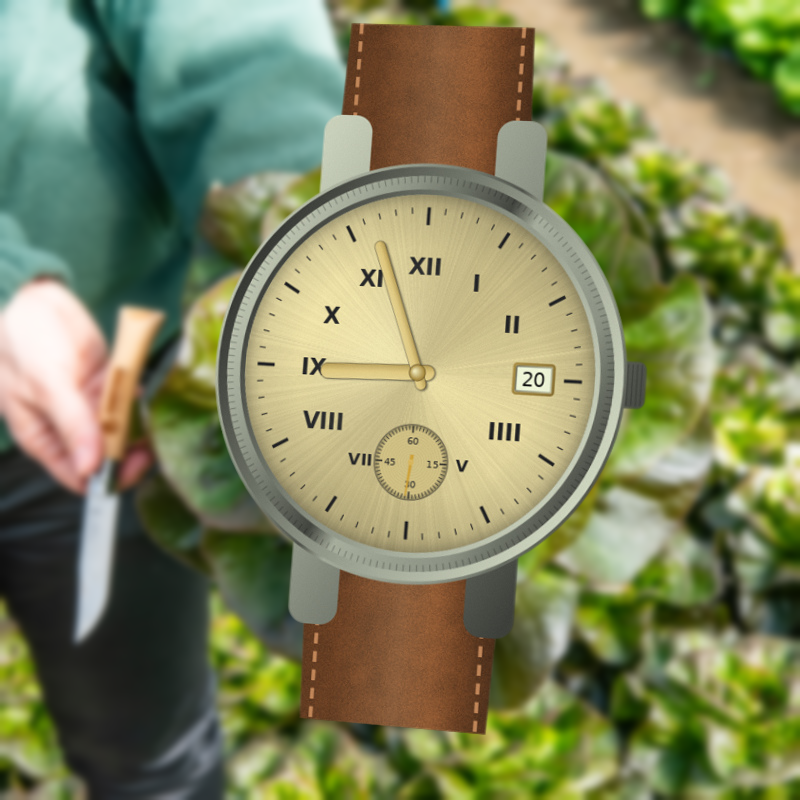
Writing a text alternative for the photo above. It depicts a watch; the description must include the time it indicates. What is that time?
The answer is 8:56:31
